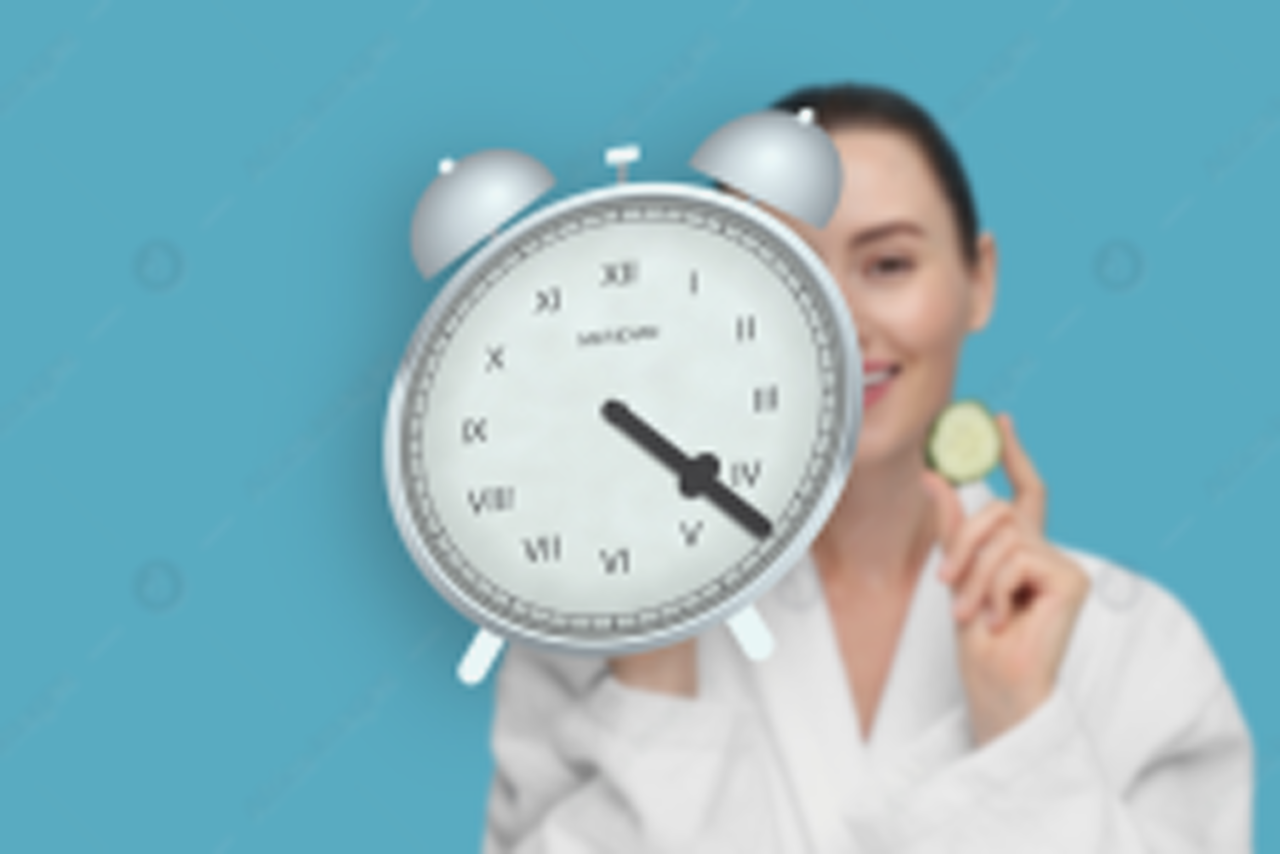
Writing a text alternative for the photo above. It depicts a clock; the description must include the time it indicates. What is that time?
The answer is 4:22
